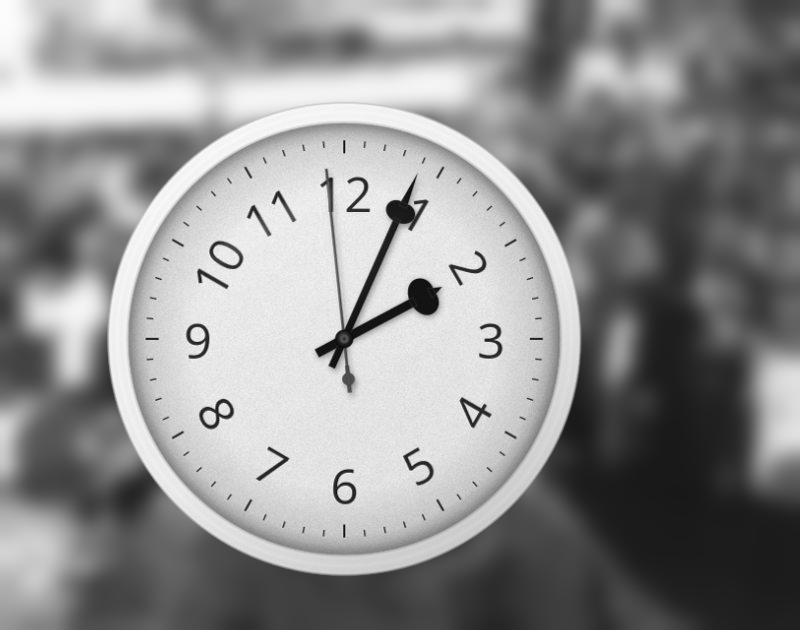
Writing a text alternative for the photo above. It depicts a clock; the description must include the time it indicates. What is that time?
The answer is 2:03:59
